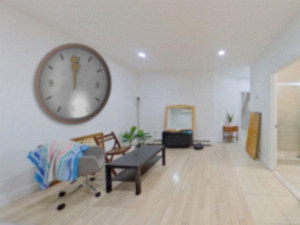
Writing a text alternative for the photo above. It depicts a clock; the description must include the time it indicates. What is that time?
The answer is 11:59
